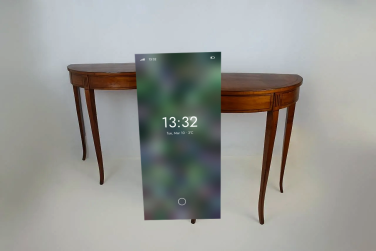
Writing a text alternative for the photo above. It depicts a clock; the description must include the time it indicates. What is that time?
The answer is 13:32
